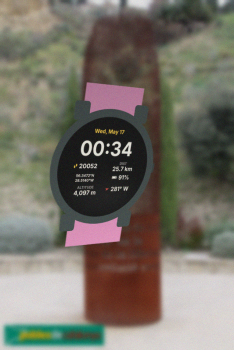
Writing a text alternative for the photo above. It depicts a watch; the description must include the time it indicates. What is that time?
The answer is 0:34
